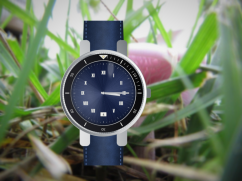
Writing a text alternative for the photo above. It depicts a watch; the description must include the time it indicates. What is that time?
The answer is 3:15
